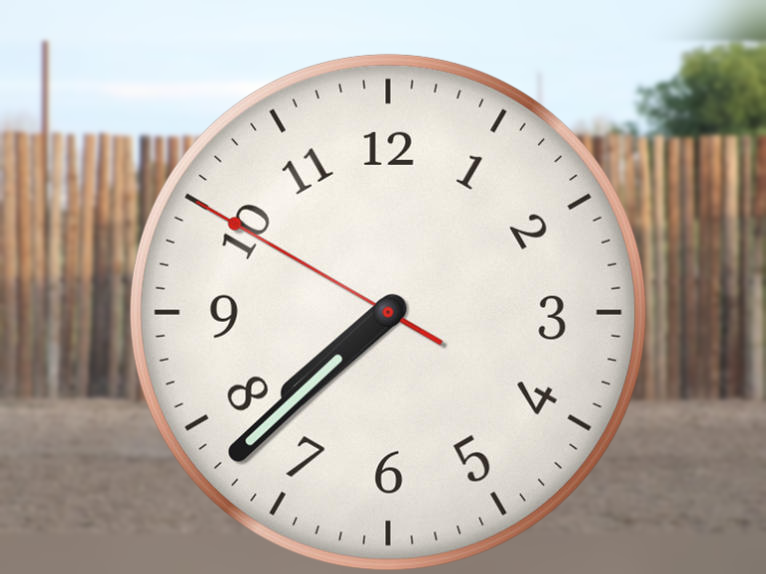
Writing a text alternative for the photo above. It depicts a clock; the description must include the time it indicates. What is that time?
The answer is 7:37:50
